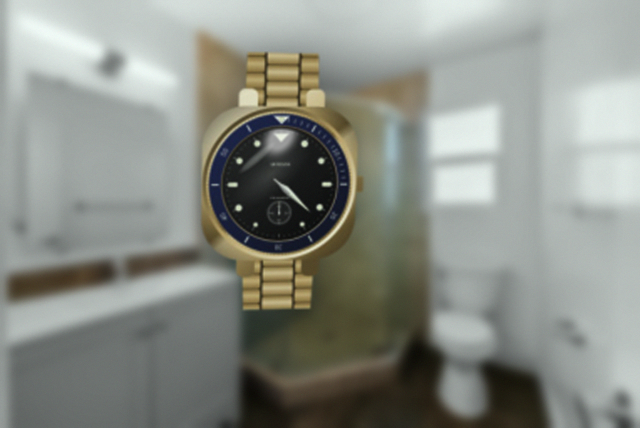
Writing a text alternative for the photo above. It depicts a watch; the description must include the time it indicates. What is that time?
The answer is 4:22
